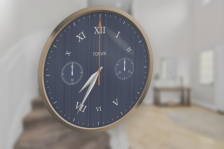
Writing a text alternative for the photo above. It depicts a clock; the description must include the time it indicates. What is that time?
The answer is 7:35
